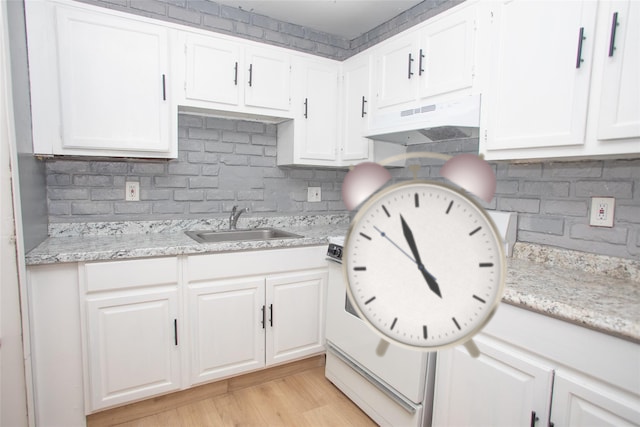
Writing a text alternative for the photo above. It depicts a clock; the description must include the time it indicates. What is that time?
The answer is 4:56:52
